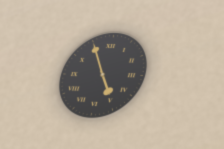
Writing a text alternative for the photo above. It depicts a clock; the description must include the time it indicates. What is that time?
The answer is 4:55
